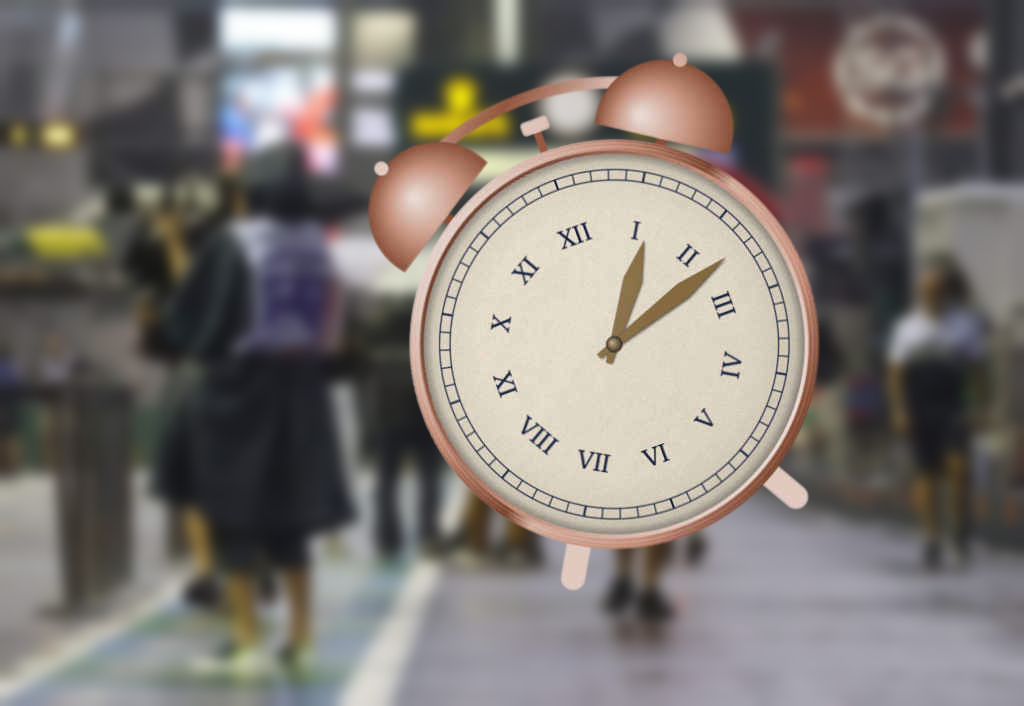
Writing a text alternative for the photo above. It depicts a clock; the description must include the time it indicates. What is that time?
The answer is 1:12
